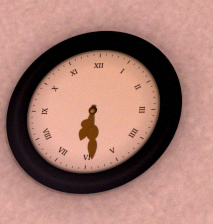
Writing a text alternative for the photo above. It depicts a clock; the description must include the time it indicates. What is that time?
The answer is 6:29
